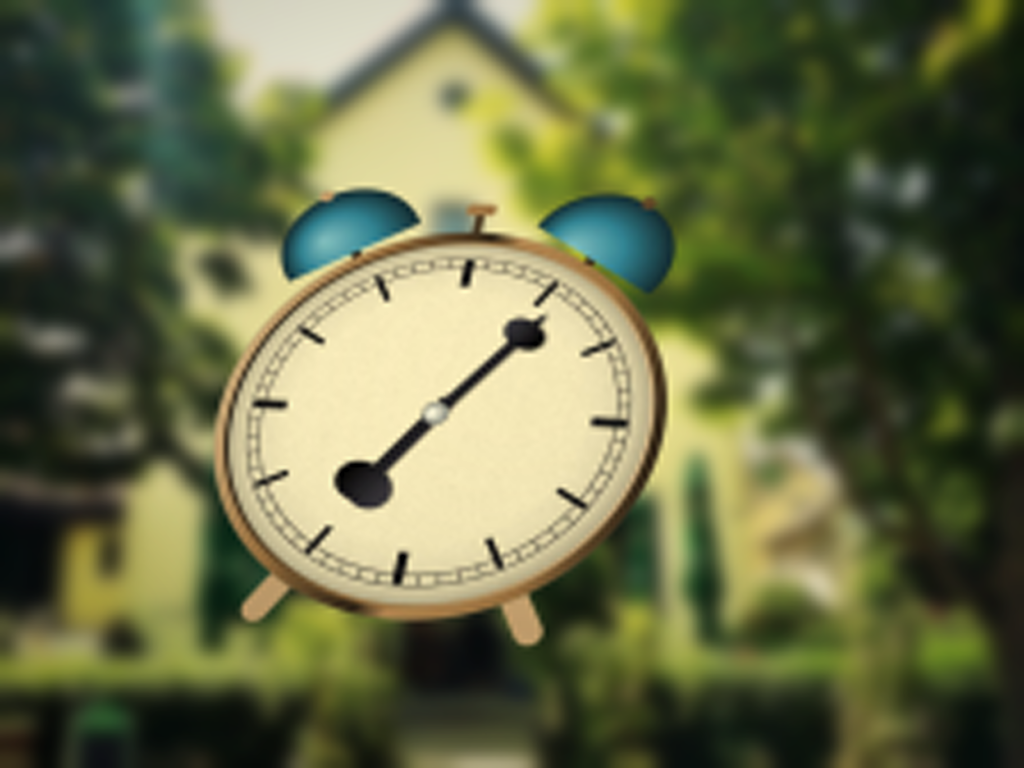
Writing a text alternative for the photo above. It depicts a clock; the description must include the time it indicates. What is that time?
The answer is 7:06
